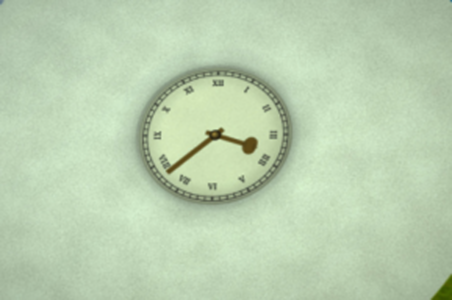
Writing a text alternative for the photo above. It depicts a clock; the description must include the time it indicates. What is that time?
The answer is 3:38
